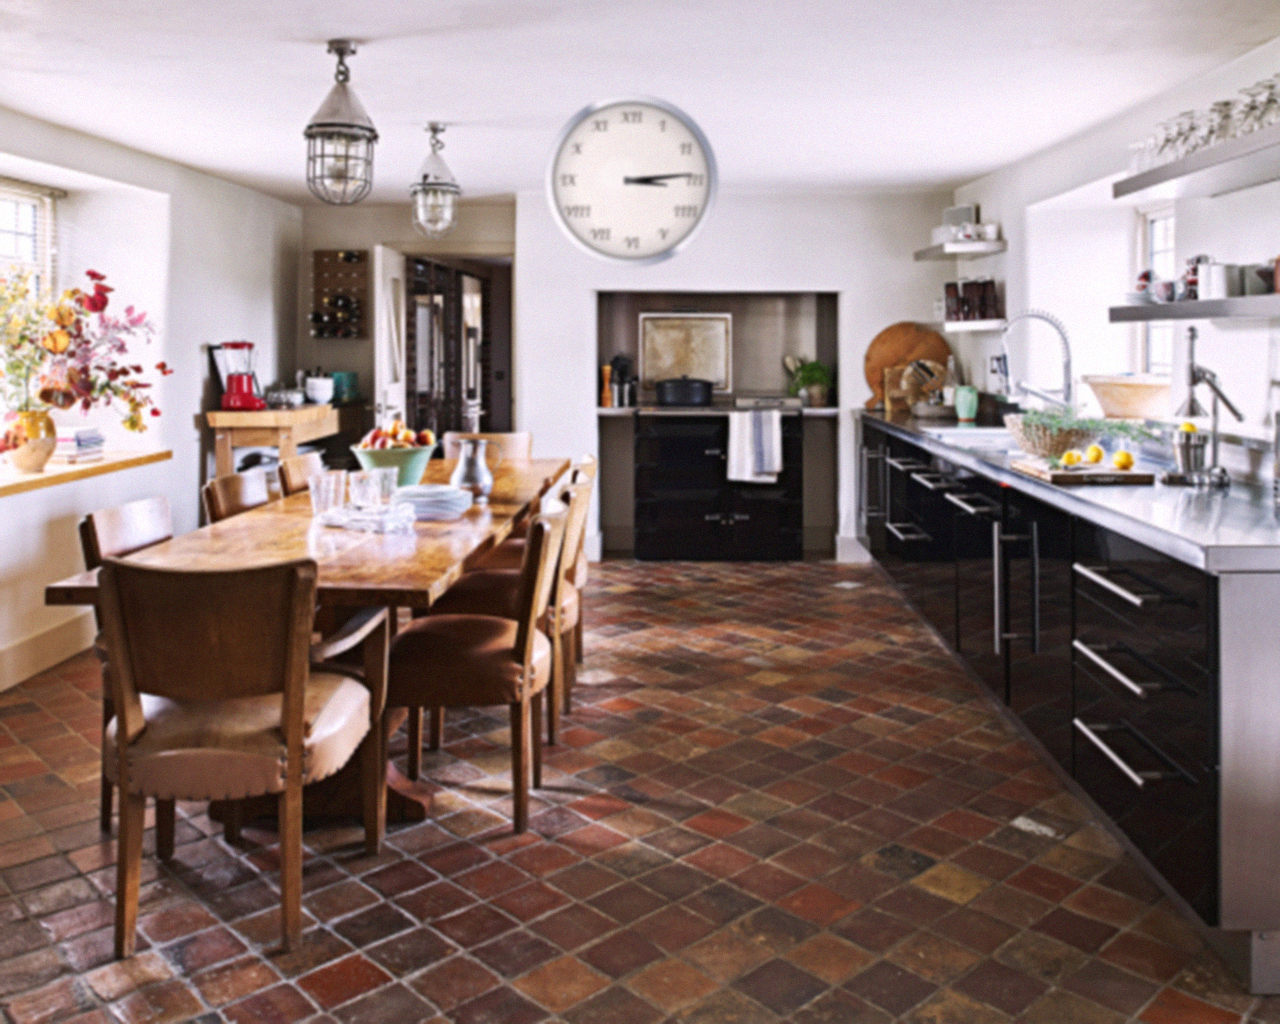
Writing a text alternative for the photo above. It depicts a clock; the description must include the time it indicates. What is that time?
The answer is 3:14
